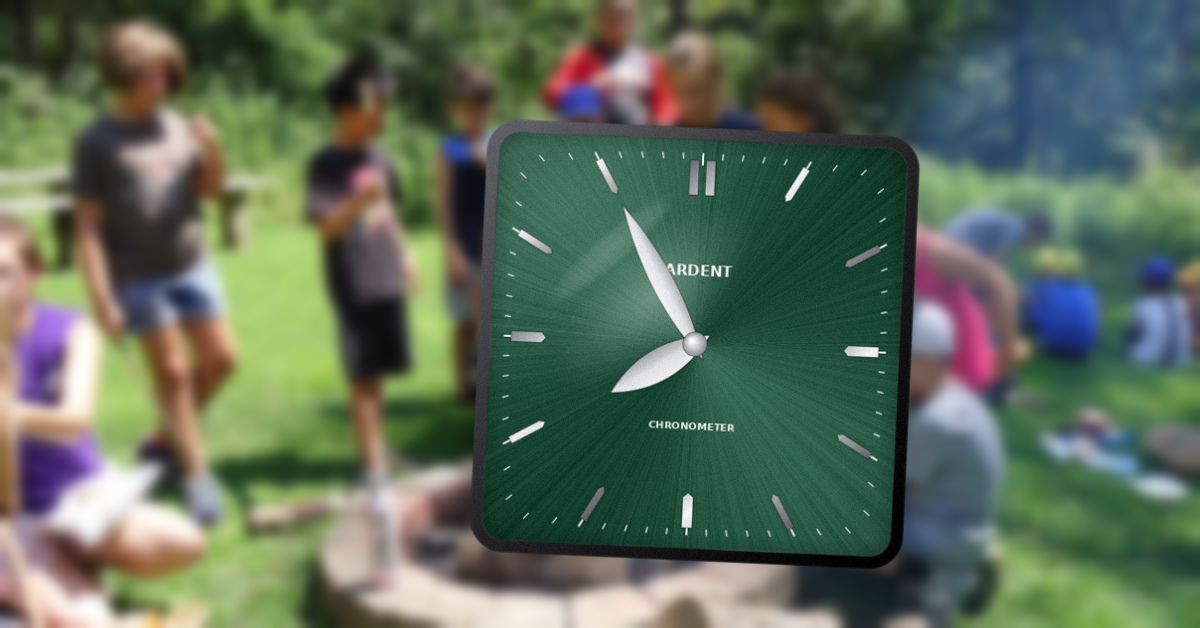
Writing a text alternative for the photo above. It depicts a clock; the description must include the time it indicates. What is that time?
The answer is 7:55
